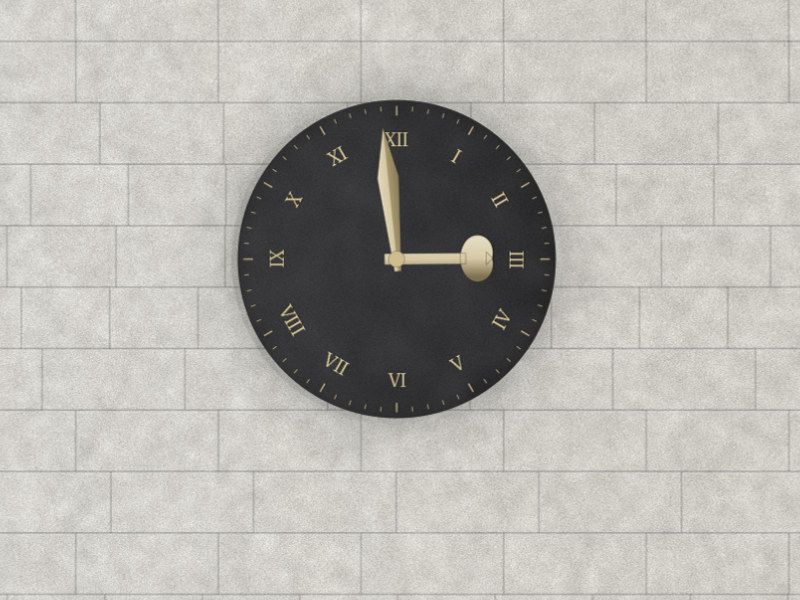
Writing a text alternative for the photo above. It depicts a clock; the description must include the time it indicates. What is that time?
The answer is 2:59
